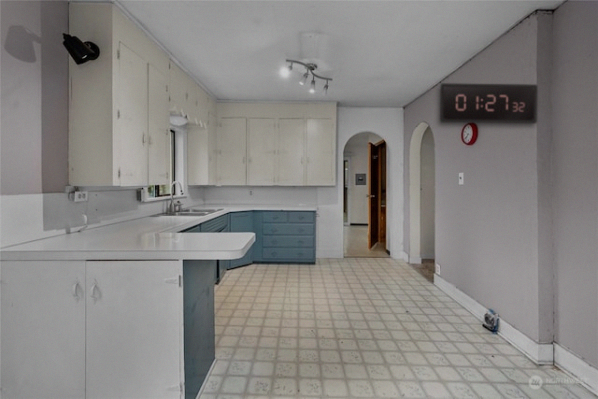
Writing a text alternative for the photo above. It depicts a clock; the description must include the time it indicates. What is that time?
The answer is 1:27:32
